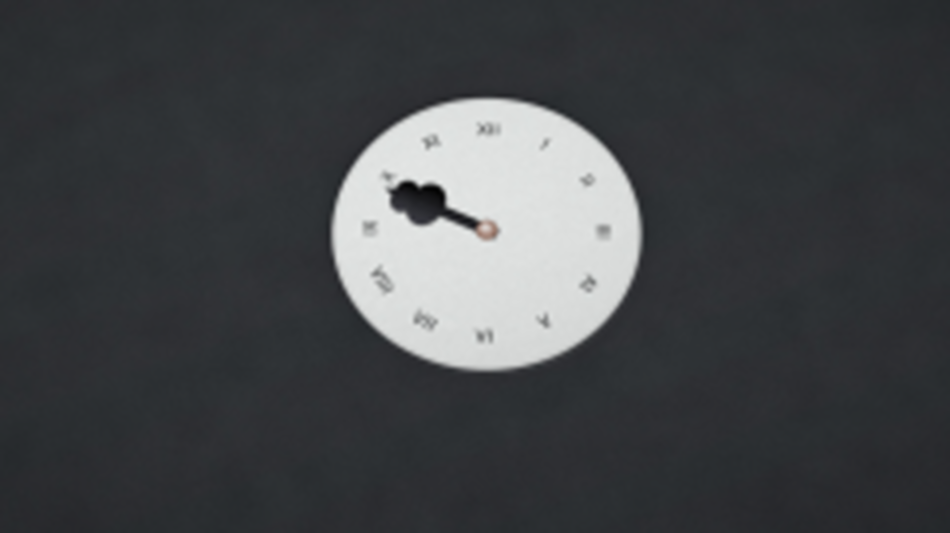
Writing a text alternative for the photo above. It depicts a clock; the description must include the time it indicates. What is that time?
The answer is 9:49
